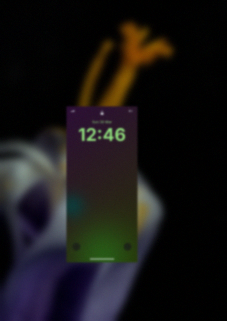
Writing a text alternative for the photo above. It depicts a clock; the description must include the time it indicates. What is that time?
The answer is 12:46
